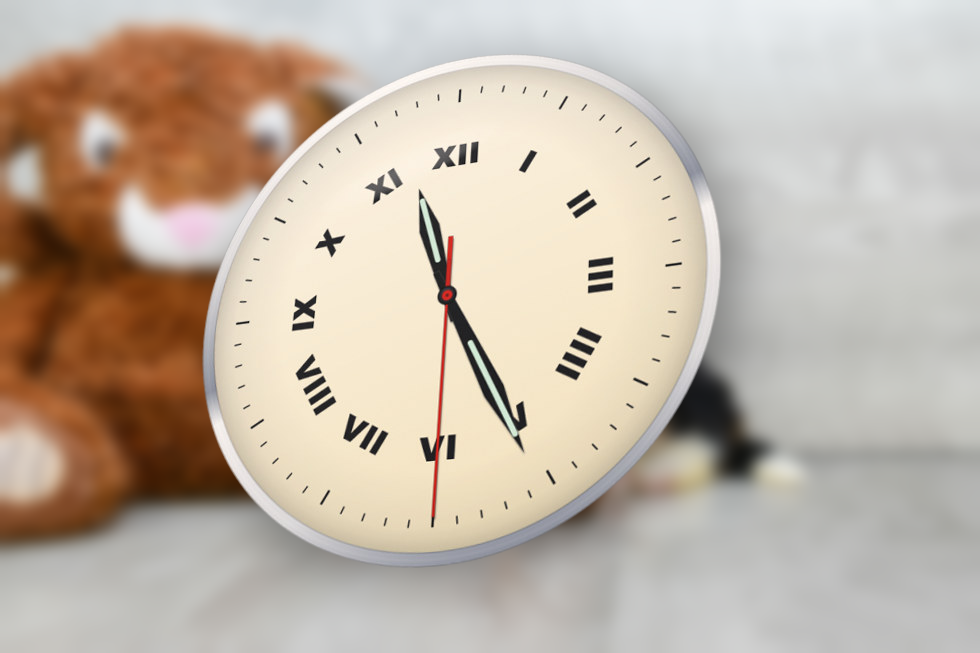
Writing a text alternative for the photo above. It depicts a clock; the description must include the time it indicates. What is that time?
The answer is 11:25:30
